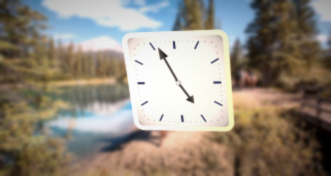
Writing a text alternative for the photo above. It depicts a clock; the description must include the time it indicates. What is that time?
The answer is 4:56
